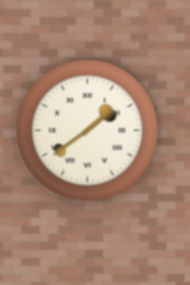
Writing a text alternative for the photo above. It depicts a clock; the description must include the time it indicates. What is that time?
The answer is 1:39
